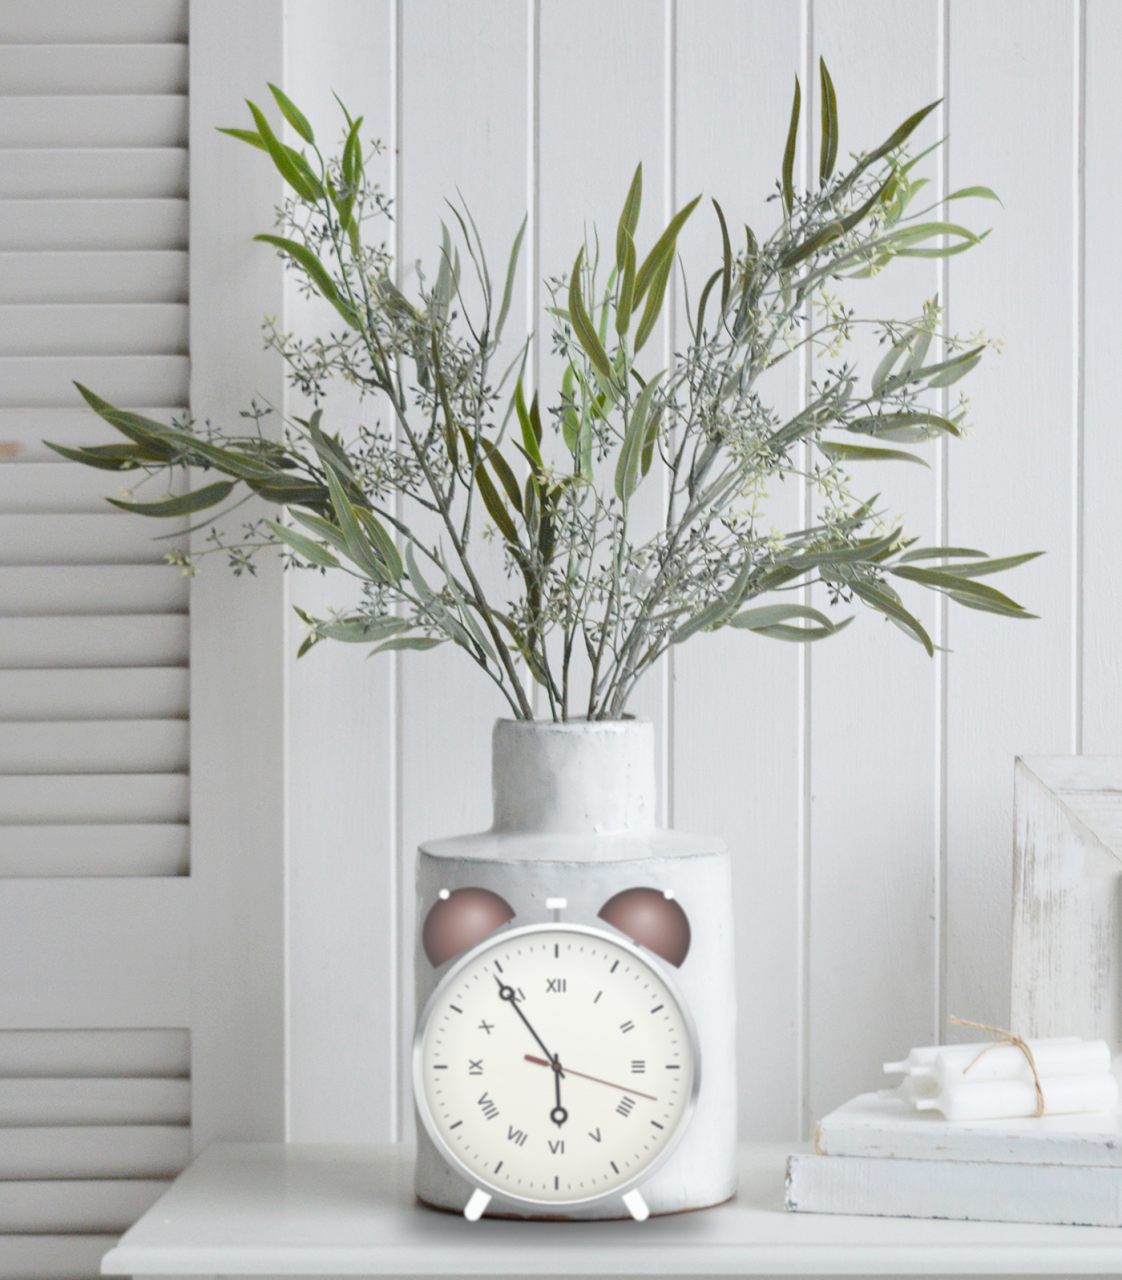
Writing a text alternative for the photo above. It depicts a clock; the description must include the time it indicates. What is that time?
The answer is 5:54:18
